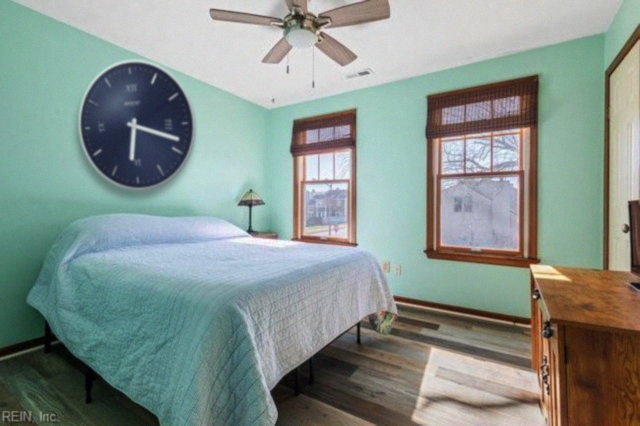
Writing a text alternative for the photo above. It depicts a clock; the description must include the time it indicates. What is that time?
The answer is 6:18
